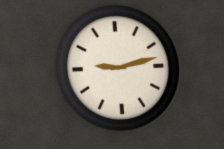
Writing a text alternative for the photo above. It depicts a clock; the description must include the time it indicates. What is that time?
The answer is 9:13
